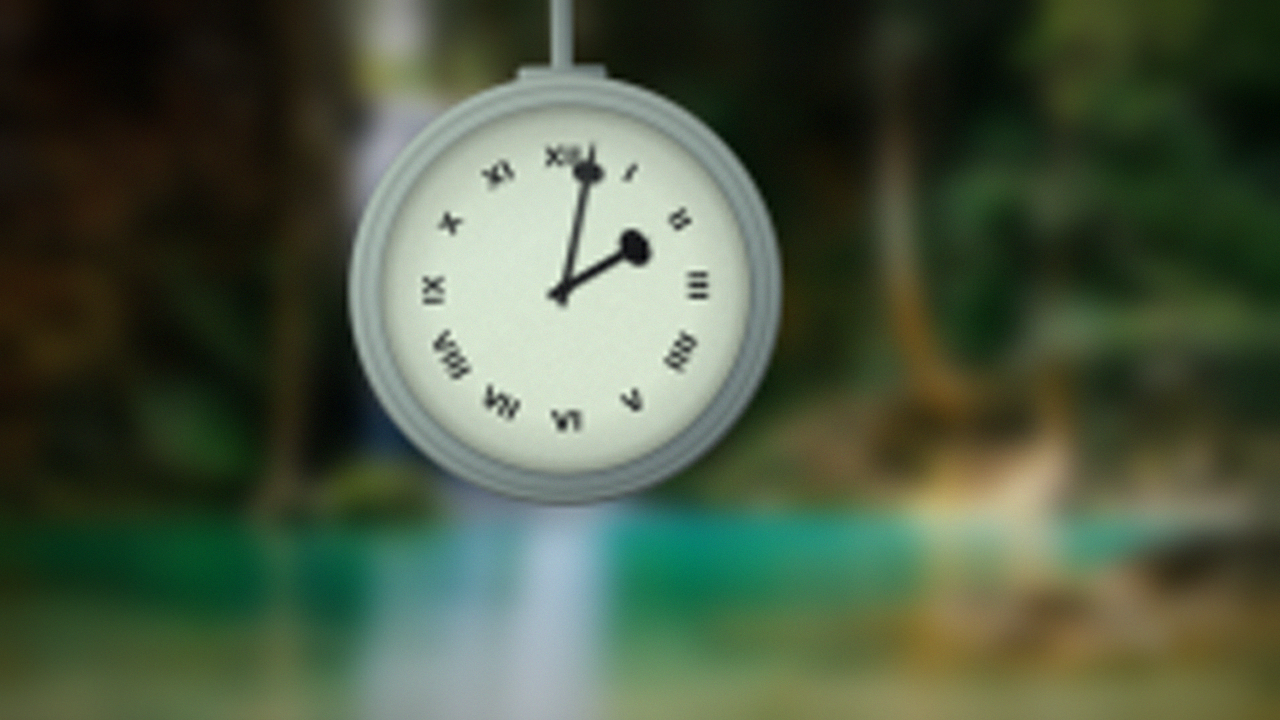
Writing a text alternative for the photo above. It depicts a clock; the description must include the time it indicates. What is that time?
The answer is 2:02
